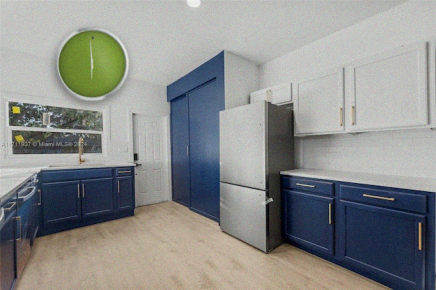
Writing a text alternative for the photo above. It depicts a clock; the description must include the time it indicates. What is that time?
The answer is 5:59
